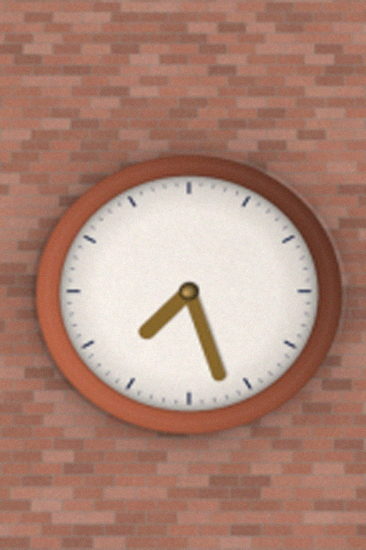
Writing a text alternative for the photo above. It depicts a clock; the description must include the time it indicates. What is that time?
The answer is 7:27
